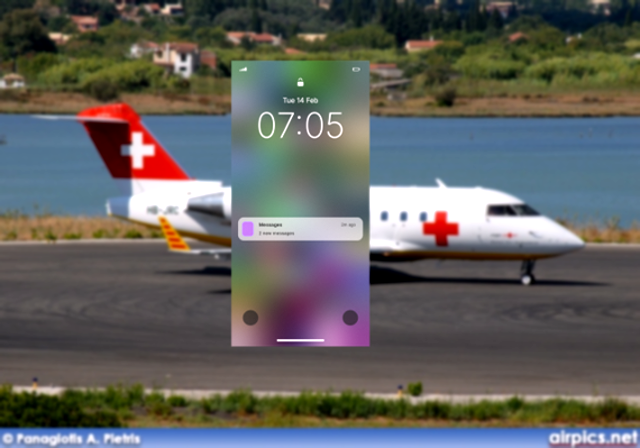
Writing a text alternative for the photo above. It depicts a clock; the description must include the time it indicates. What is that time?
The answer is 7:05
